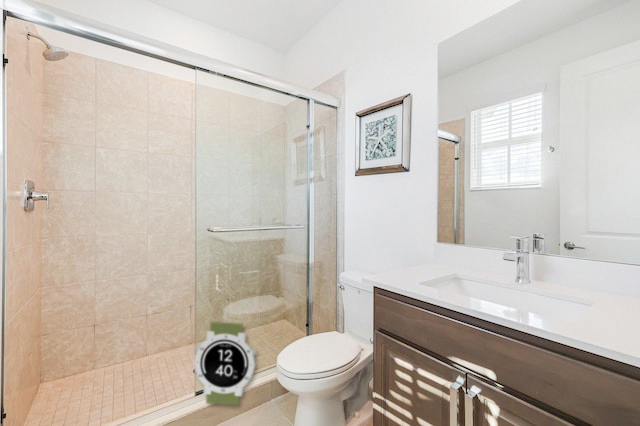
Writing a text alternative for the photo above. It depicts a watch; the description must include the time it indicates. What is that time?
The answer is 12:40
